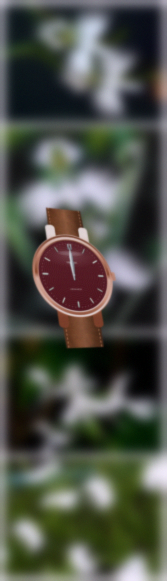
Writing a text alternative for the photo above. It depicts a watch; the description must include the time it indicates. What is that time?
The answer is 12:00
